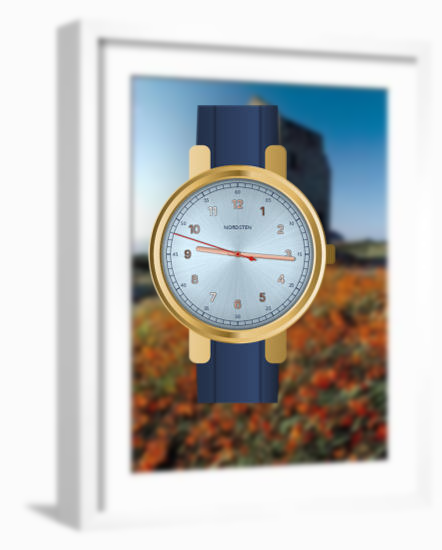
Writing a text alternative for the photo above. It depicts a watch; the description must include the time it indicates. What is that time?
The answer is 9:15:48
